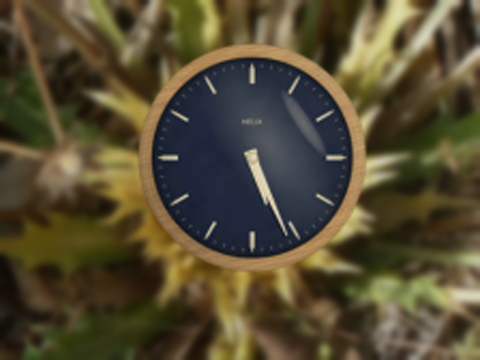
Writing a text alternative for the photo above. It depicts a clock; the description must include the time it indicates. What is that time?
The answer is 5:26
